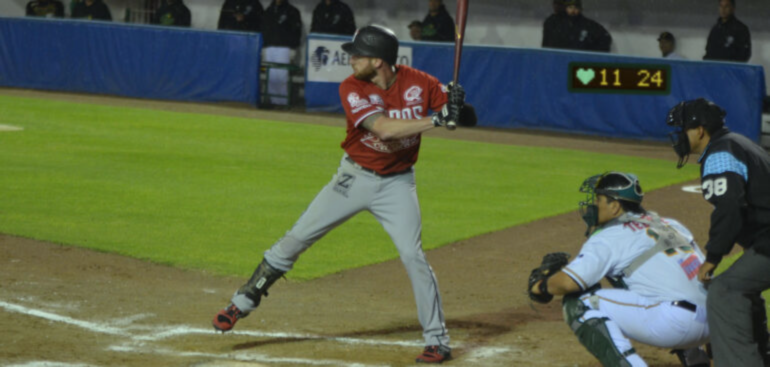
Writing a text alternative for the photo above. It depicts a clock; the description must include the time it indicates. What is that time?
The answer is 11:24
